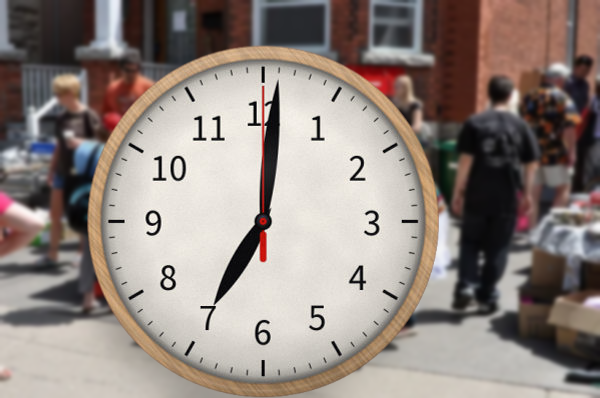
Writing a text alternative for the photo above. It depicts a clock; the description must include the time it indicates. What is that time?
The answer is 7:01:00
